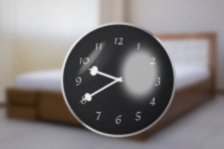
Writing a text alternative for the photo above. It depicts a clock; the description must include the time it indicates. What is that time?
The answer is 9:40
